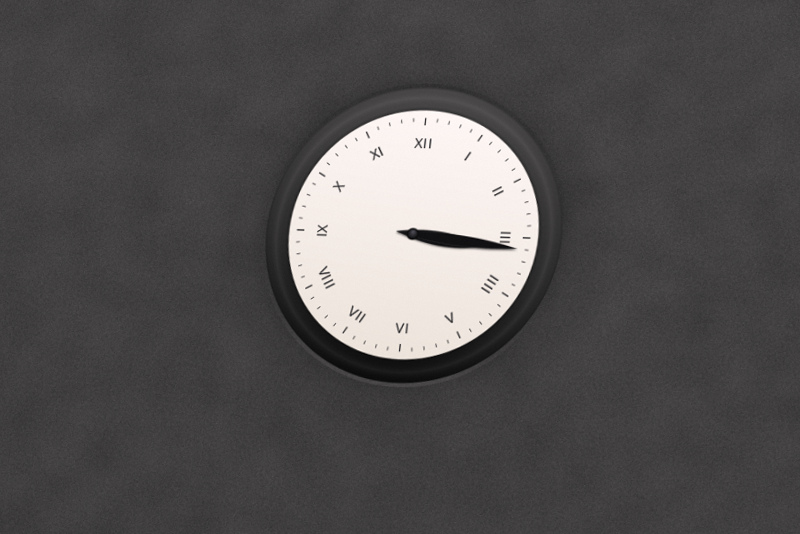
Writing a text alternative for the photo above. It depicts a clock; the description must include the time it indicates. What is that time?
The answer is 3:16
